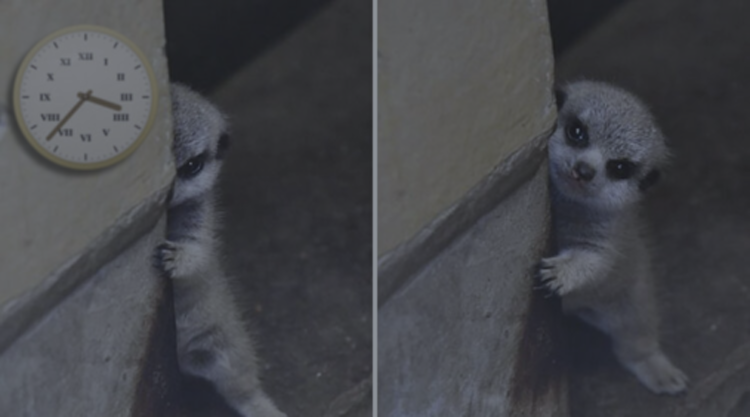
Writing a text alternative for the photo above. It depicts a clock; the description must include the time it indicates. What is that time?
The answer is 3:37
